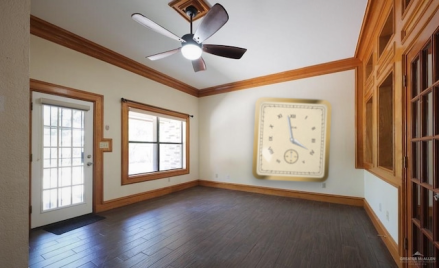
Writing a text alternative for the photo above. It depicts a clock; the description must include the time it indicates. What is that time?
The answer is 3:58
